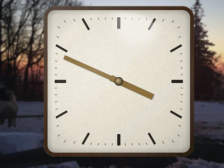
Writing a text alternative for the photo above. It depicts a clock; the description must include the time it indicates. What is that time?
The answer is 3:49
